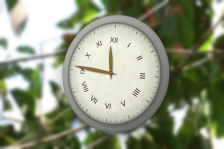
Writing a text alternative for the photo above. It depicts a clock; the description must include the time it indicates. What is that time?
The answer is 11:46
